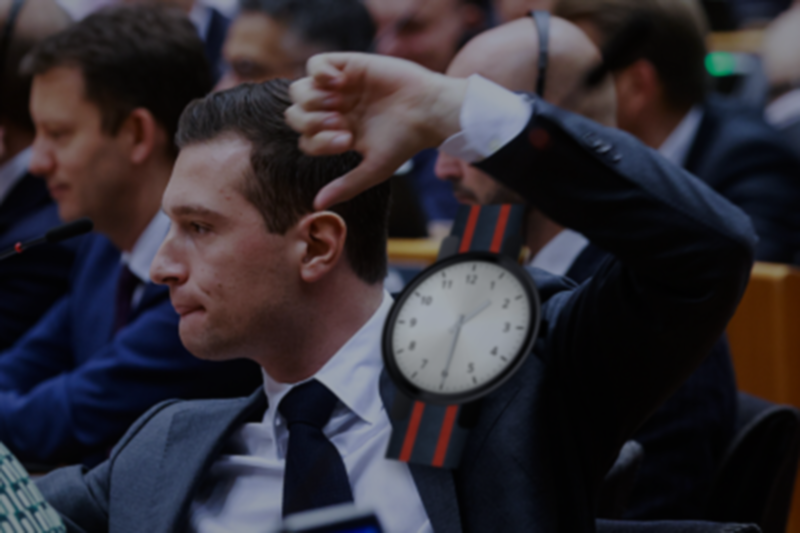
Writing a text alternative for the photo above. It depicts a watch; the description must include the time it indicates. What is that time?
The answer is 1:30
